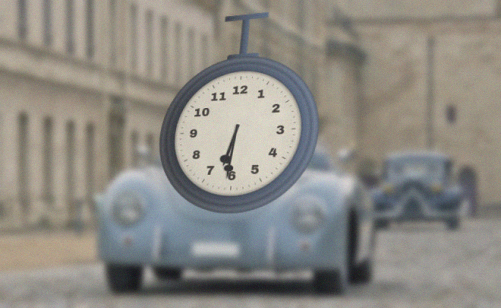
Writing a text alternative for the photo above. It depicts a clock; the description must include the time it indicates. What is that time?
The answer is 6:31
